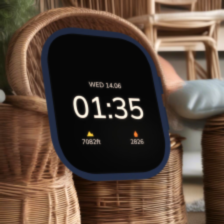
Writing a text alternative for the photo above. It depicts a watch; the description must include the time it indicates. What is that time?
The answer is 1:35
